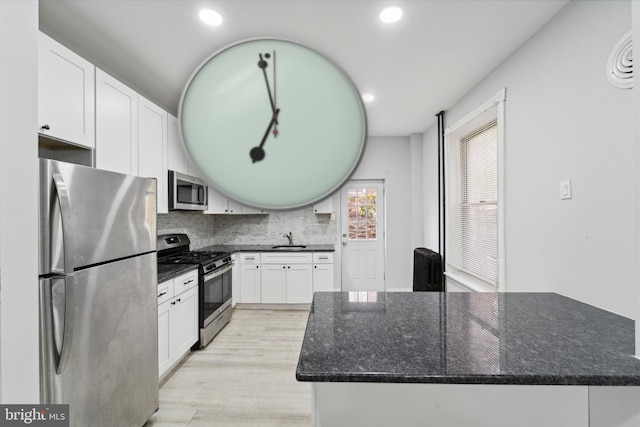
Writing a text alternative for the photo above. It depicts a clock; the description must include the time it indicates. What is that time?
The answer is 6:59:01
